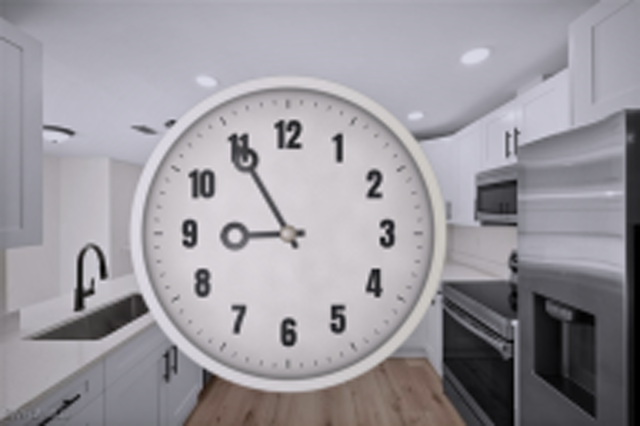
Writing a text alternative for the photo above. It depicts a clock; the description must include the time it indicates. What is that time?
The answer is 8:55
